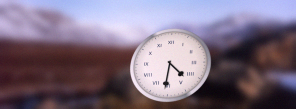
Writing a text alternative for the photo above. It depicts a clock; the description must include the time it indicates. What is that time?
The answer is 4:31
